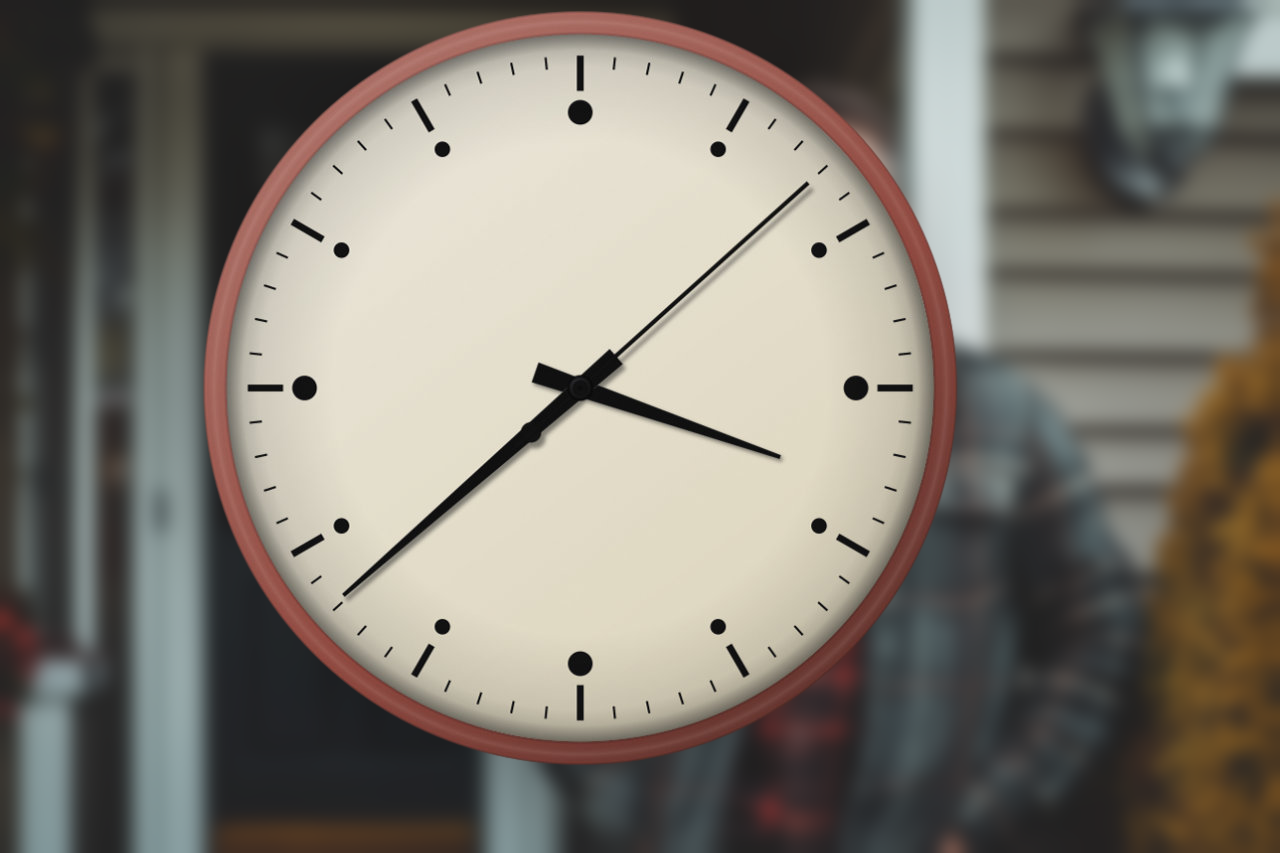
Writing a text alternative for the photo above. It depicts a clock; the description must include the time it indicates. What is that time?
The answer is 3:38:08
